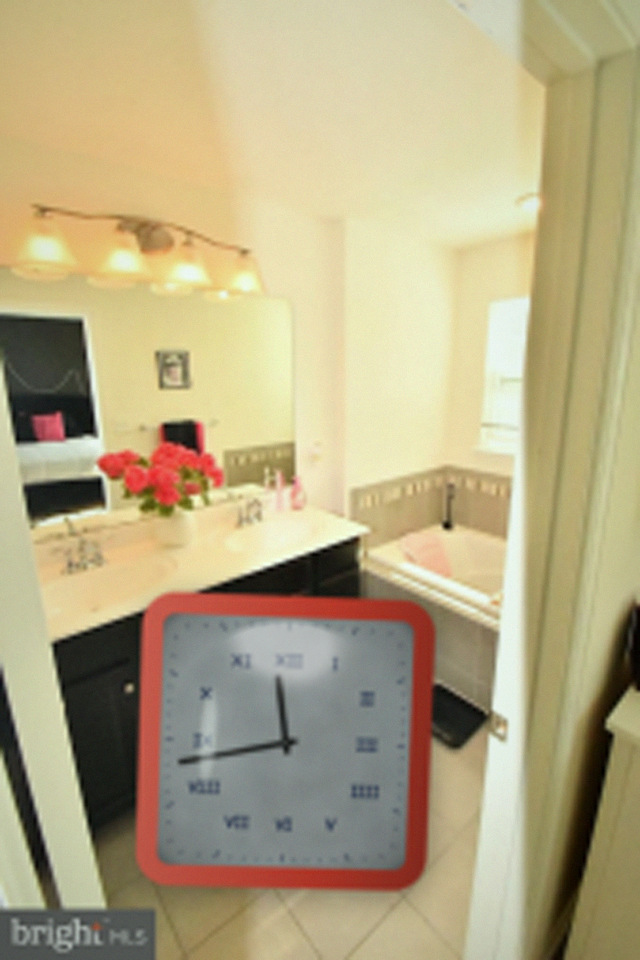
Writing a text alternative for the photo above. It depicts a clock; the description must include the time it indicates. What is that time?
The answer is 11:43
